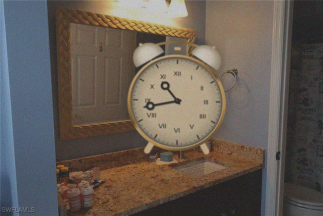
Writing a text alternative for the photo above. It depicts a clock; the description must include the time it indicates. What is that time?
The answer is 10:43
